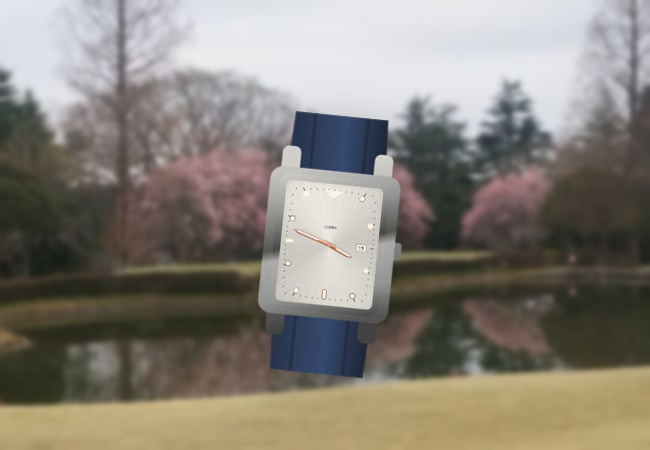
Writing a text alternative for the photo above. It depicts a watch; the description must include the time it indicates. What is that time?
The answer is 3:48
